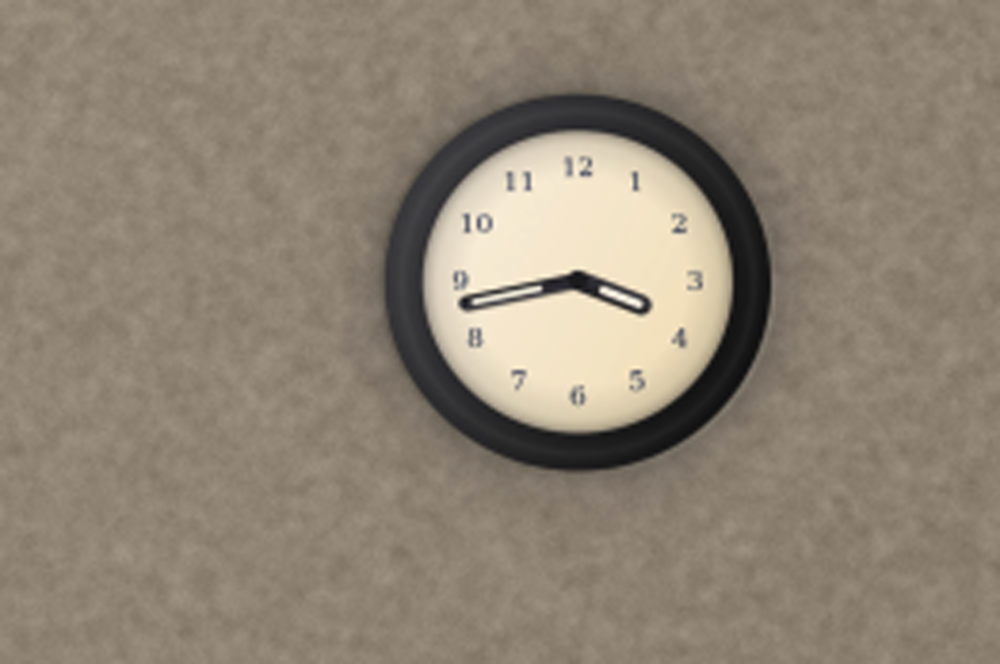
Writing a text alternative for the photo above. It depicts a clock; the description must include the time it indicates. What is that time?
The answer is 3:43
